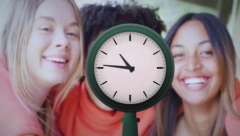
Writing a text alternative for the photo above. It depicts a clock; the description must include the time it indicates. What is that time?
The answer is 10:46
